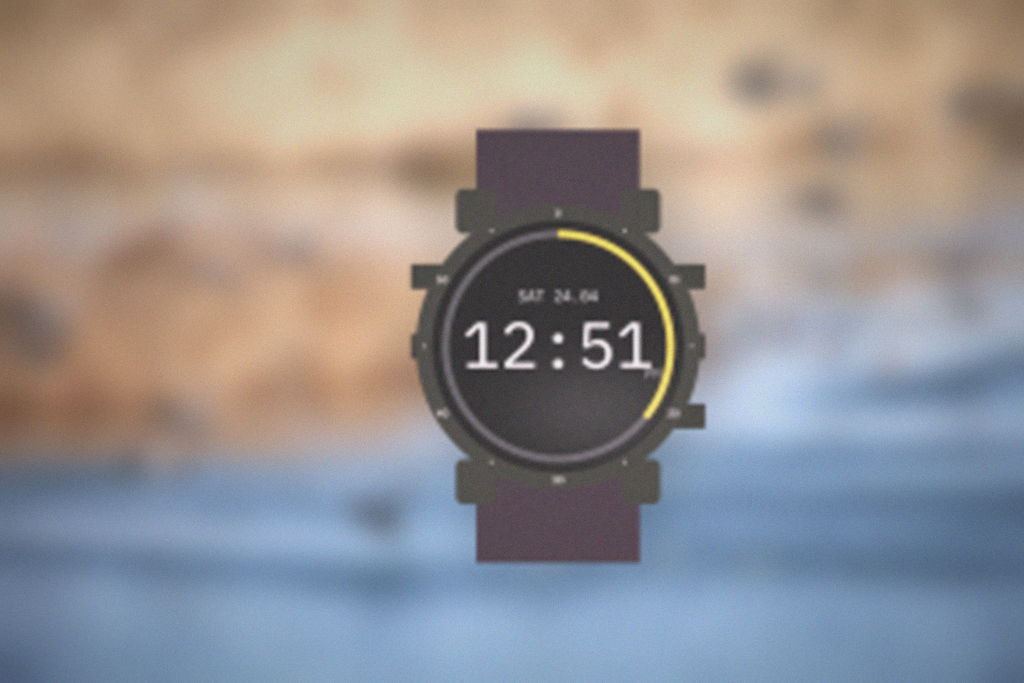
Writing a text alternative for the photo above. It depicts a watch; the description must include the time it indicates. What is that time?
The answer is 12:51
